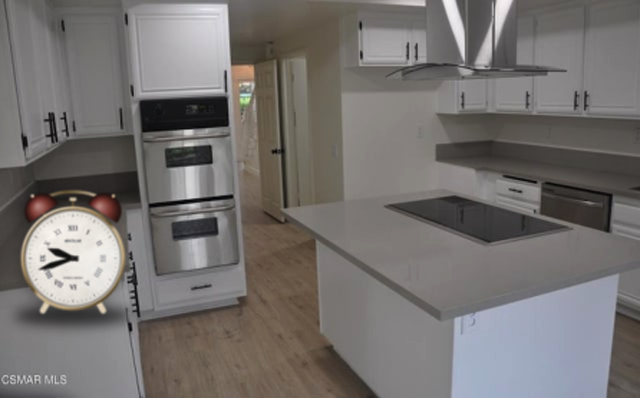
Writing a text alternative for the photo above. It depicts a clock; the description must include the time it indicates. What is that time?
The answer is 9:42
